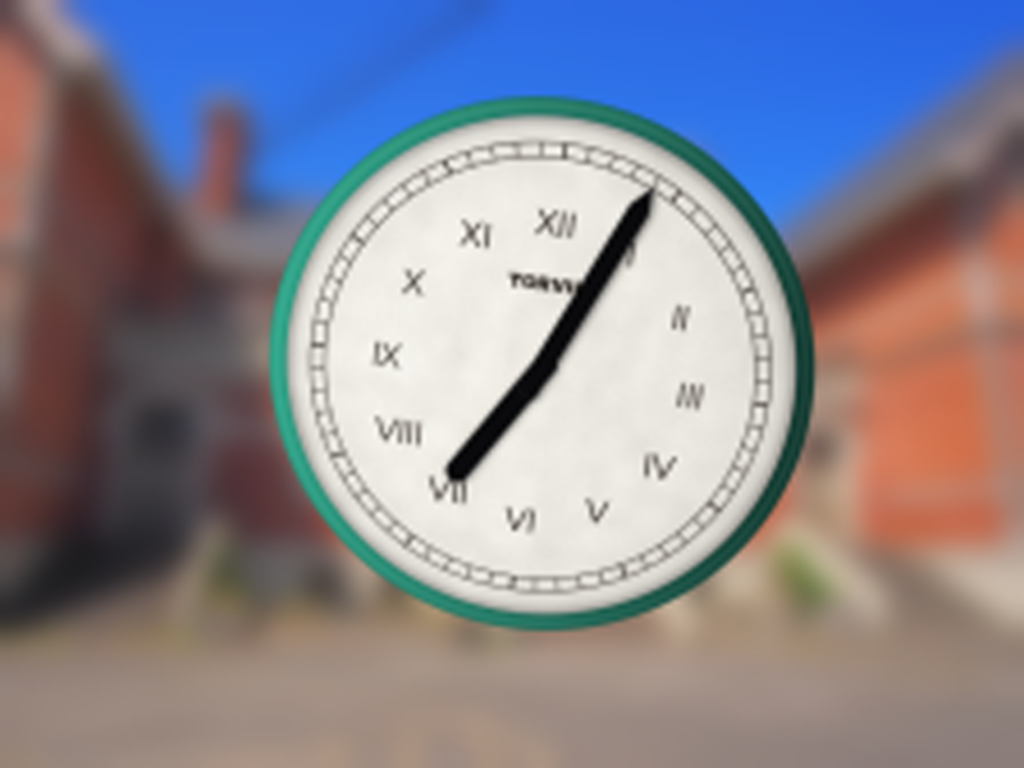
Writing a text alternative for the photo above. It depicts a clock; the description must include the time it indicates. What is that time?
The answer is 7:04
